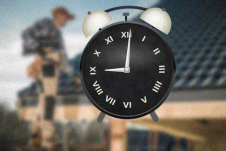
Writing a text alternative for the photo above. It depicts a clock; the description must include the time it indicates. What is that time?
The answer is 9:01
